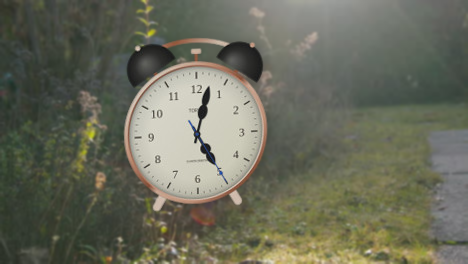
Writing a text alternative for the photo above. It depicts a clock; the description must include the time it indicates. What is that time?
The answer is 5:02:25
